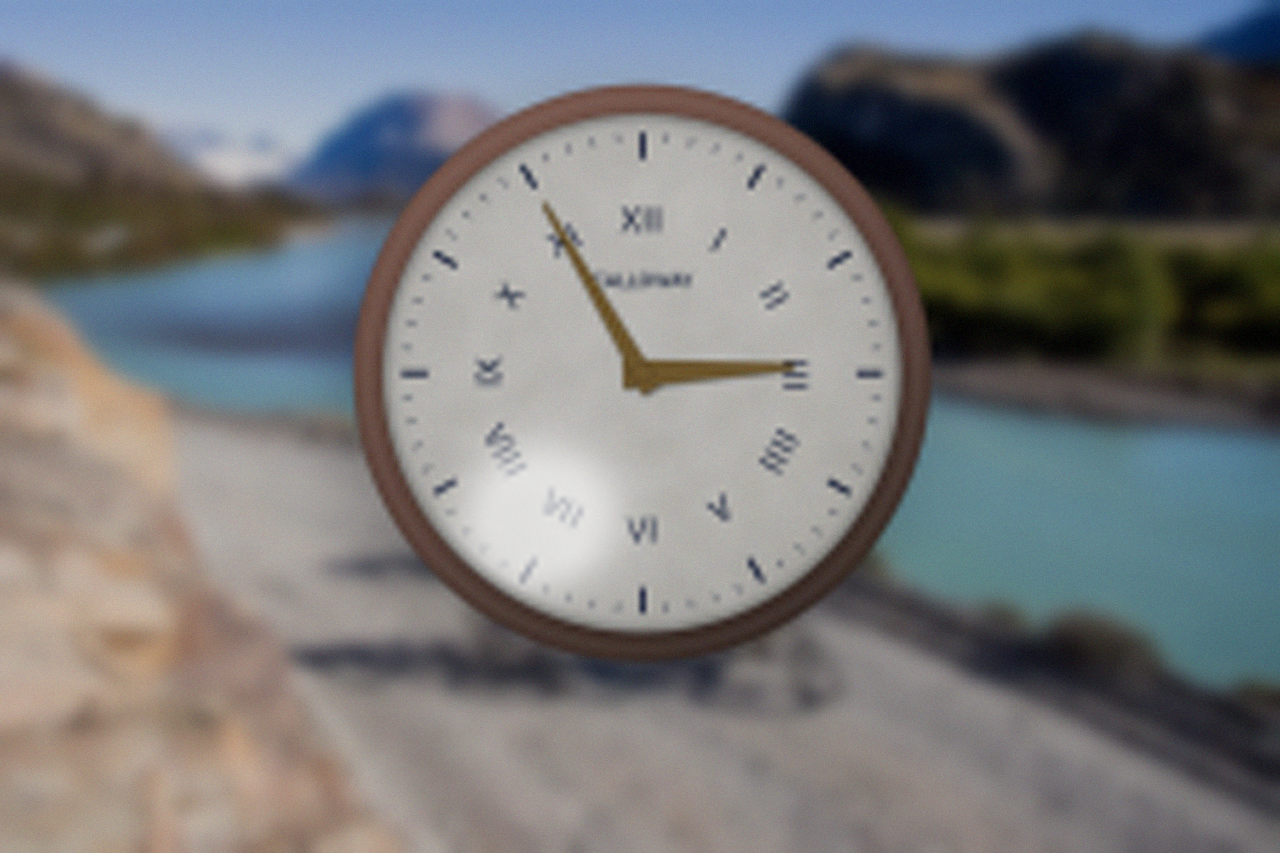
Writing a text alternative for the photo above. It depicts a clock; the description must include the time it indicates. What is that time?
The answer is 2:55
